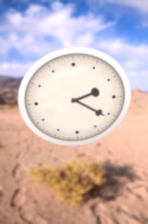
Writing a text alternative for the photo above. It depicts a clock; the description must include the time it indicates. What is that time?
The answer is 2:21
